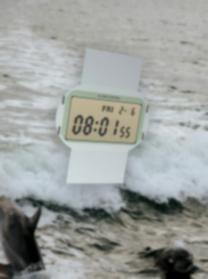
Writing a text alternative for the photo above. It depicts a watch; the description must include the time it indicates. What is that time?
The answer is 8:01:55
